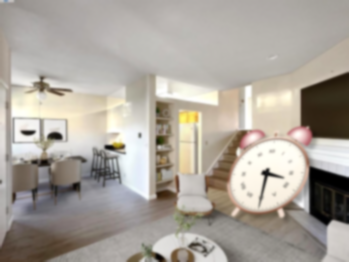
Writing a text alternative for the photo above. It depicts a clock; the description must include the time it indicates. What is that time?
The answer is 3:30
